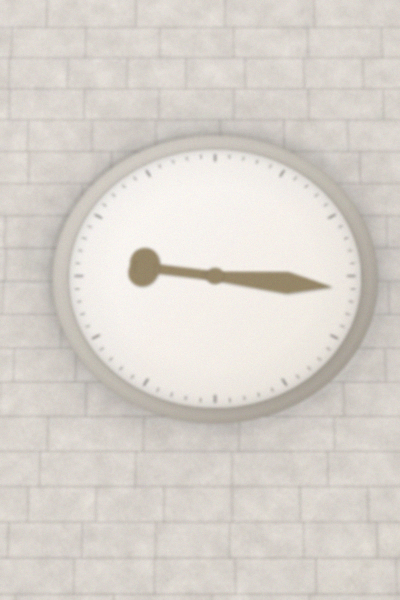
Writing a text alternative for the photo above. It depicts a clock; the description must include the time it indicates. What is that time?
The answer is 9:16
